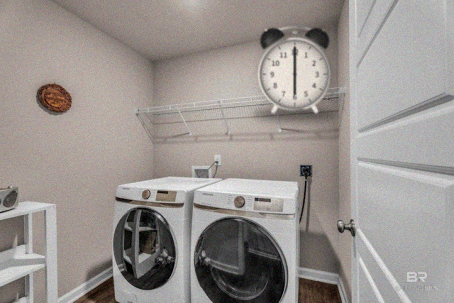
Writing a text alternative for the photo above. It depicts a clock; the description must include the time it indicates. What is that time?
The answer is 6:00
